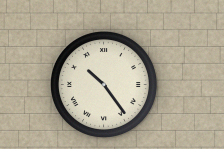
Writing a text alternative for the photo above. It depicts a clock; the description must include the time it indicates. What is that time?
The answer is 10:24
